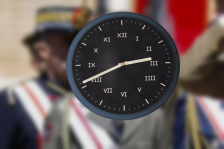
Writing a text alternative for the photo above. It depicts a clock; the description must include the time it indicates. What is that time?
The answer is 2:41
